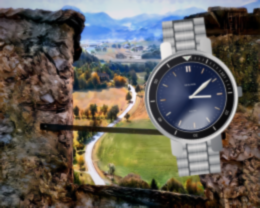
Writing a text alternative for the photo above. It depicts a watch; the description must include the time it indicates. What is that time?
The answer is 3:09
